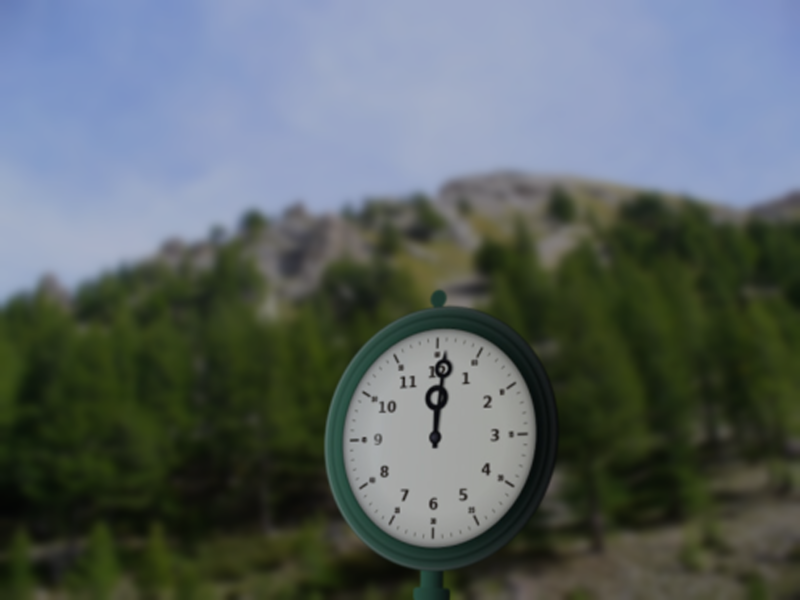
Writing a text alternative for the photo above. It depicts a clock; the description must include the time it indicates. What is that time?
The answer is 12:01
